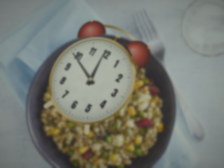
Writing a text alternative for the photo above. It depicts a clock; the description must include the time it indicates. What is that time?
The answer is 11:49
